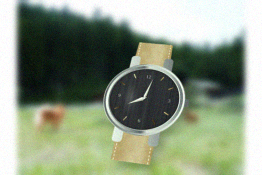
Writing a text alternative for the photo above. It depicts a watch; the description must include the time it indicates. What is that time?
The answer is 8:02
